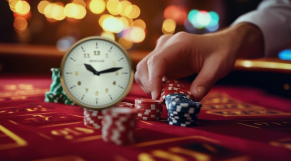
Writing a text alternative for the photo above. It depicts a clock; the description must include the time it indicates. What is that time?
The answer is 10:13
